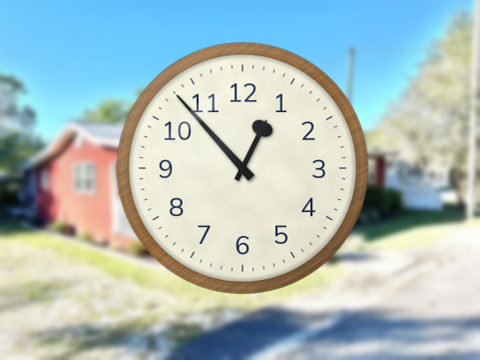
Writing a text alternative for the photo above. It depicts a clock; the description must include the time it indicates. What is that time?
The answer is 12:53
